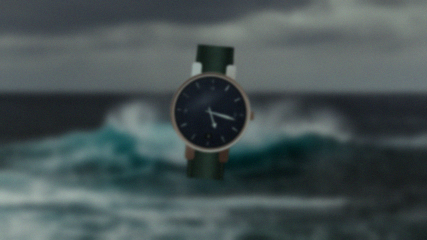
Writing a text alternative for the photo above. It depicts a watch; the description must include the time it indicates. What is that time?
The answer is 5:17
